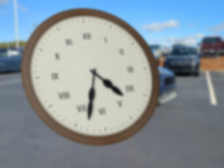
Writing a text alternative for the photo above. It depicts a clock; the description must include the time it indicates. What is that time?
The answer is 4:33
